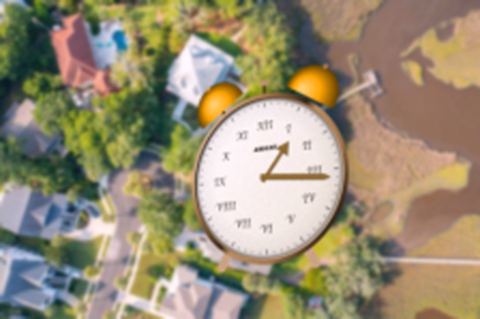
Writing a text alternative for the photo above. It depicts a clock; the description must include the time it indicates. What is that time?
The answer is 1:16
